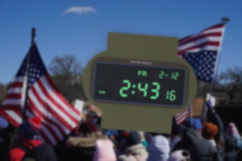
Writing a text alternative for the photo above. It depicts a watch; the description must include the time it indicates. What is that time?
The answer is 2:43:16
